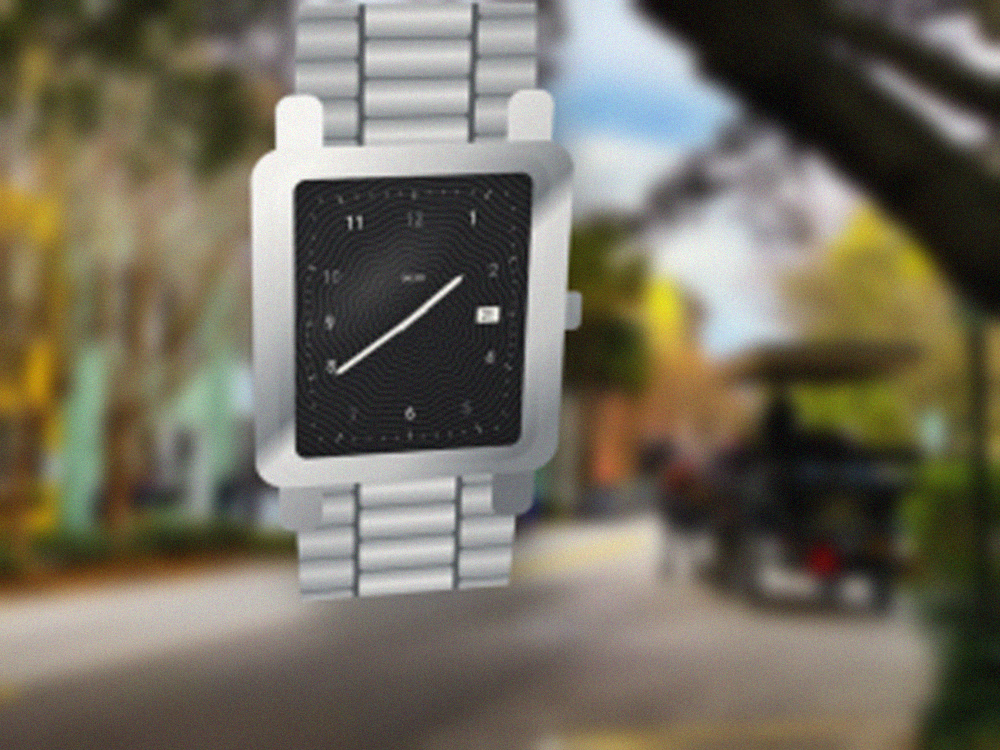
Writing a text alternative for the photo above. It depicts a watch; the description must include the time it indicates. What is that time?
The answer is 1:39
